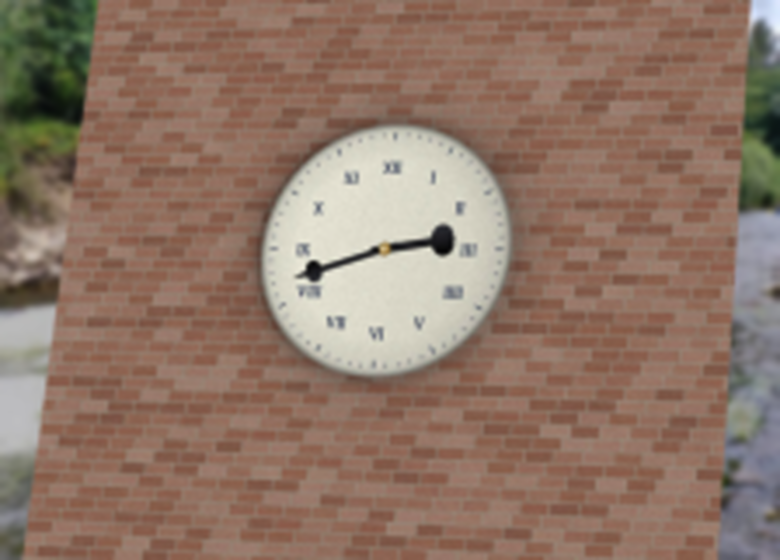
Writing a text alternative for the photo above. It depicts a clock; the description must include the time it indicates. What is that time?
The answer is 2:42
